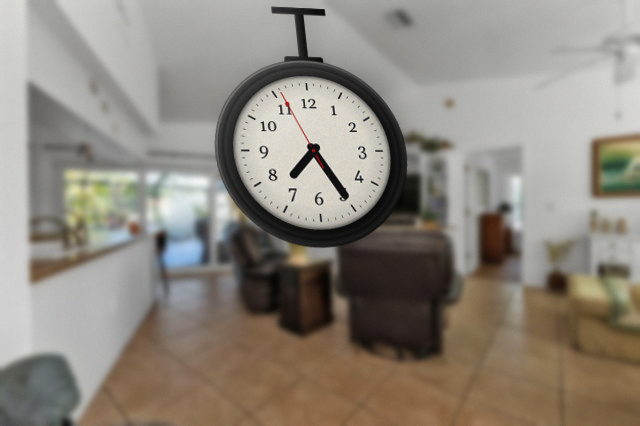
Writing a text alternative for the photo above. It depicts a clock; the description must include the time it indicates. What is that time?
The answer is 7:24:56
